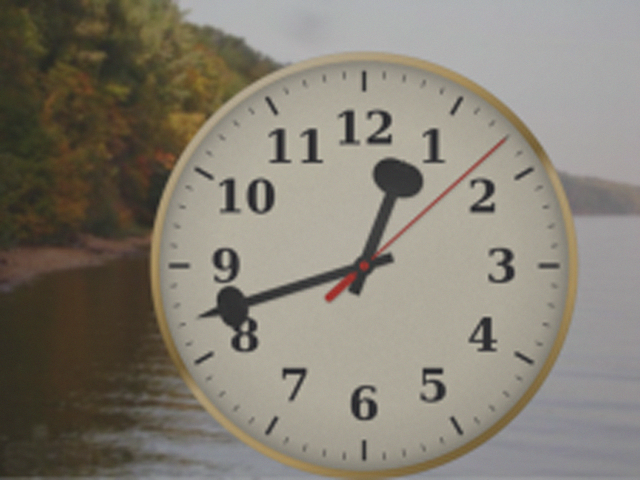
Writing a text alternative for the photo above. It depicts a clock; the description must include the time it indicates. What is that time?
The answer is 12:42:08
